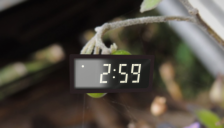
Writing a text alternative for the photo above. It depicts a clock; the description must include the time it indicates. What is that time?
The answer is 2:59
